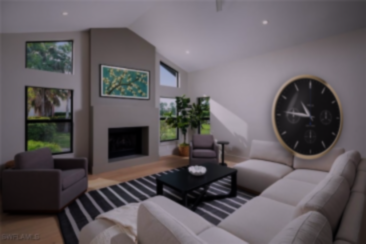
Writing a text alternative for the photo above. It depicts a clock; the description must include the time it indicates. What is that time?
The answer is 10:46
